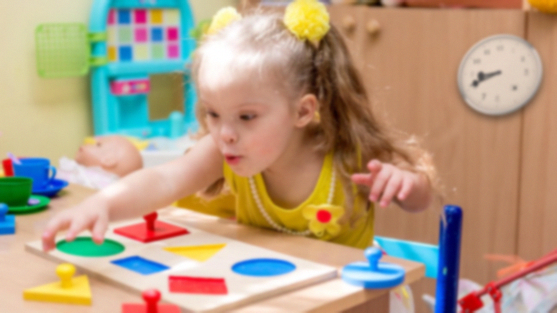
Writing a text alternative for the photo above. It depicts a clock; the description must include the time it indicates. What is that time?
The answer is 8:41
